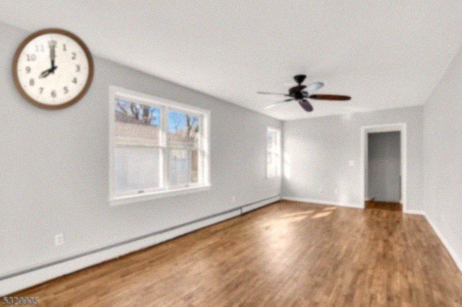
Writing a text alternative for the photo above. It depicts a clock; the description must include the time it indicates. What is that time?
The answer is 8:00
